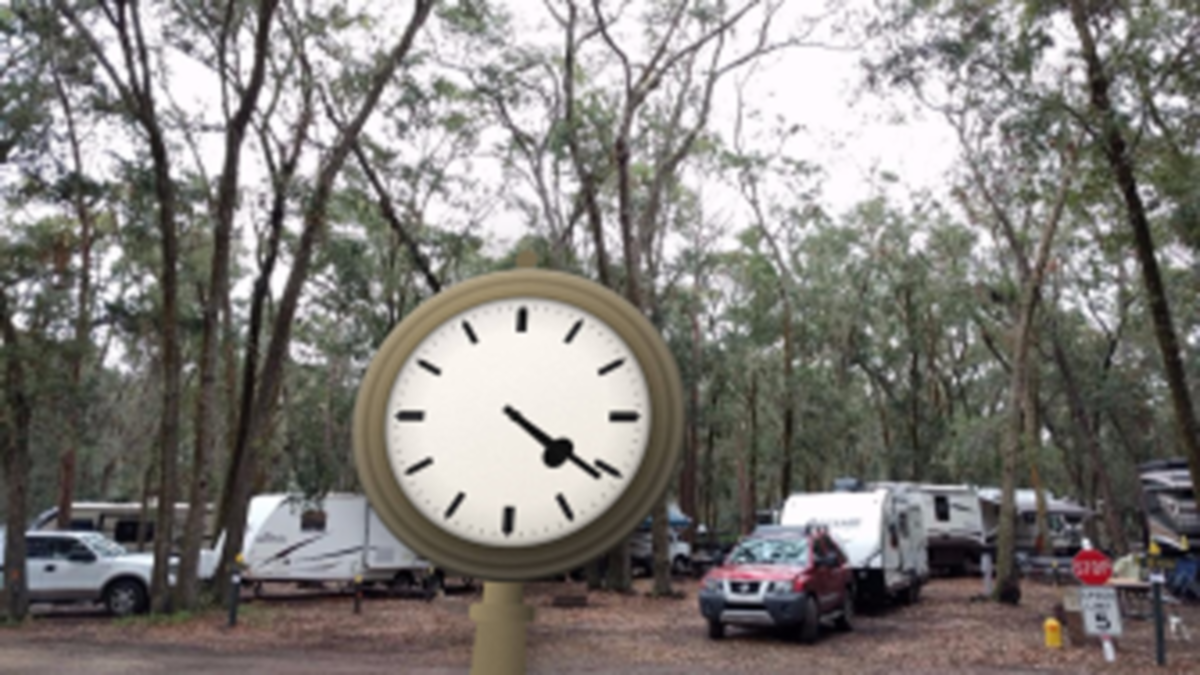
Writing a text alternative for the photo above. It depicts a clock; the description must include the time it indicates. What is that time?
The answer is 4:21
